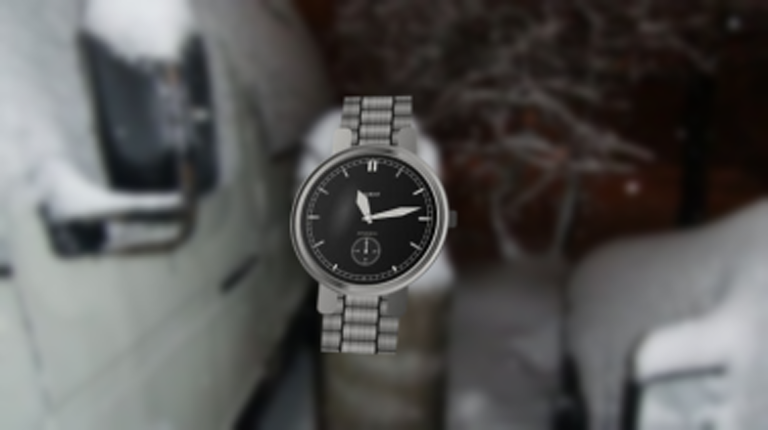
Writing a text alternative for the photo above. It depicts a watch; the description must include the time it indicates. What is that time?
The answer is 11:13
